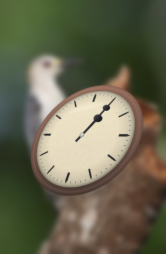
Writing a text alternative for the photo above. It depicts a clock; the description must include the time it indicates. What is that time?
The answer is 1:05
